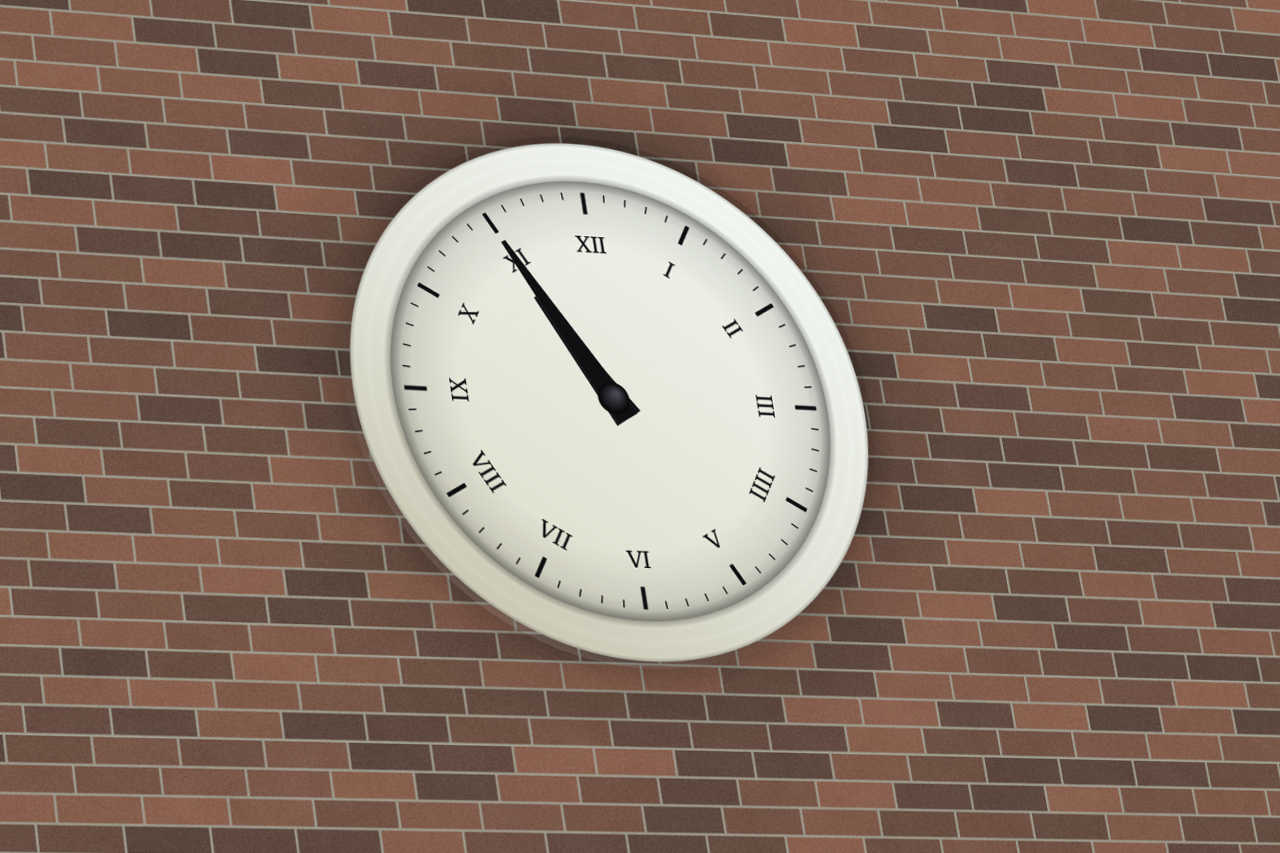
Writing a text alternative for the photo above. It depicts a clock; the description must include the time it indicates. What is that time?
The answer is 10:55
